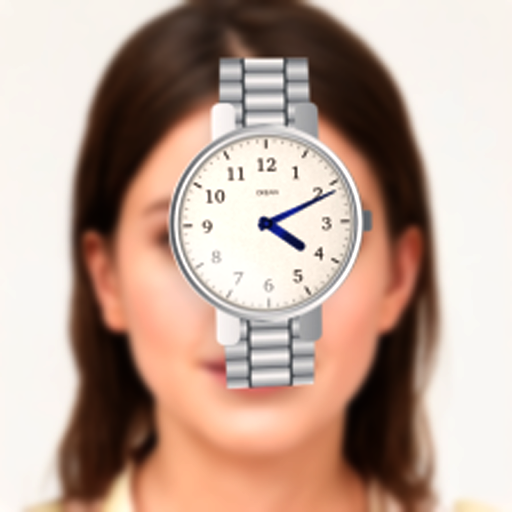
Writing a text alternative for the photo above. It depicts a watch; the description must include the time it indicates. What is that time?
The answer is 4:11
